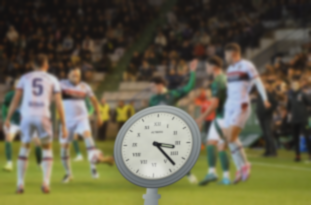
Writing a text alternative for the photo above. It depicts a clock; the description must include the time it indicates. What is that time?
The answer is 3:23
